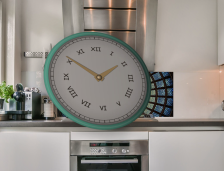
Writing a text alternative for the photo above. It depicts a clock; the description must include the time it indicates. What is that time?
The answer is 1:51
